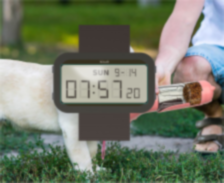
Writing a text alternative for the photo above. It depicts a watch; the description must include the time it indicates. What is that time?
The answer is 7:57
